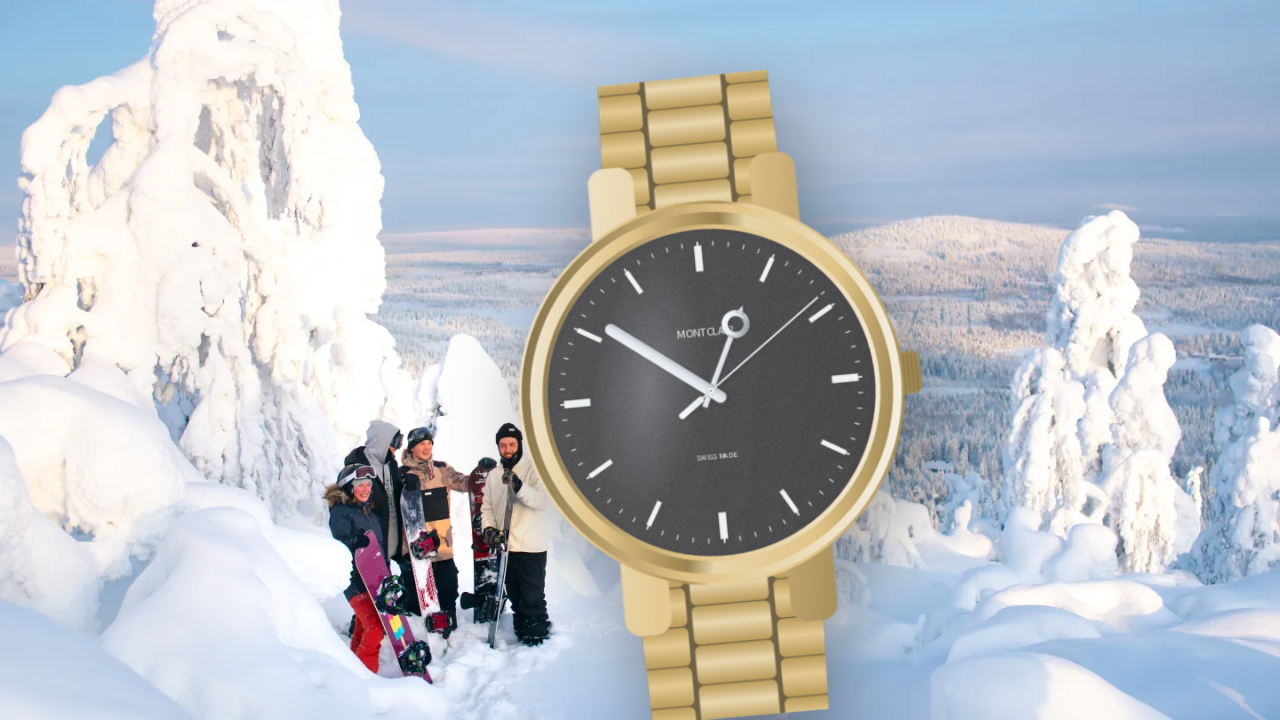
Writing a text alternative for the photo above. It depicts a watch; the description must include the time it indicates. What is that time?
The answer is 12:51:09
